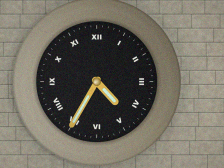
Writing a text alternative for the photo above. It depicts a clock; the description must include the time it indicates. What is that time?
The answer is 4:35
